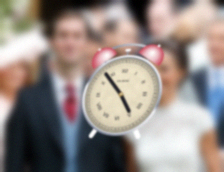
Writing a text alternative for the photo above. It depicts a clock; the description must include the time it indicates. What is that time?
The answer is 4:53
